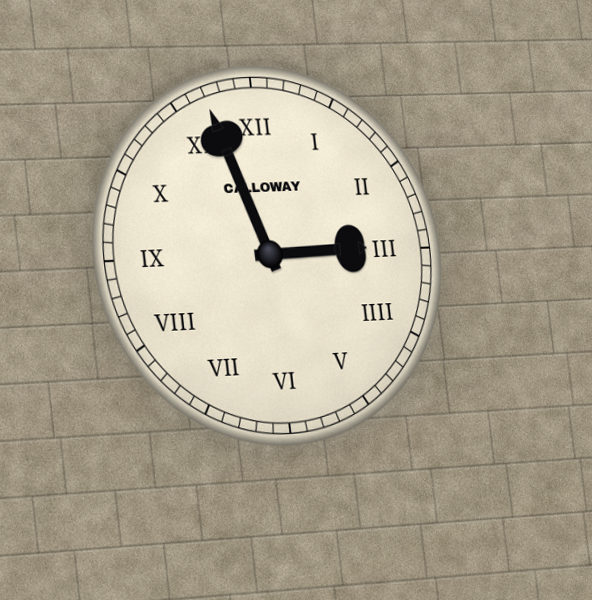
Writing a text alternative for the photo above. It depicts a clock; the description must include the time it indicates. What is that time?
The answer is 2:57
